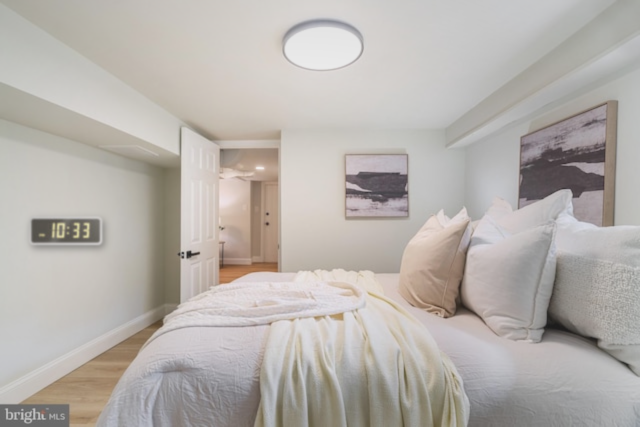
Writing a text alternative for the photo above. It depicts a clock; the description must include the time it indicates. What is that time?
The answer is 10:33
